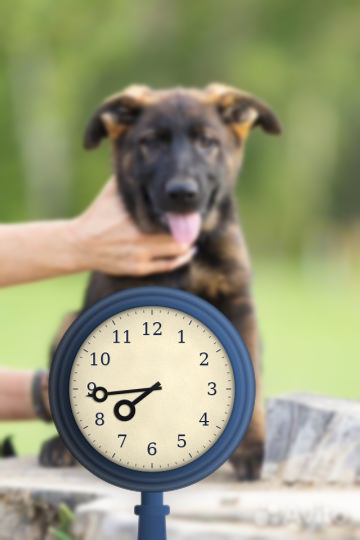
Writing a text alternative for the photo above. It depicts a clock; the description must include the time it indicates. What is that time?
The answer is 7:44
